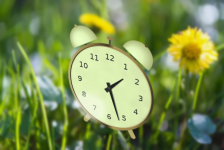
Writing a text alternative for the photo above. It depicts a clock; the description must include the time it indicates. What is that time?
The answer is 1:27
